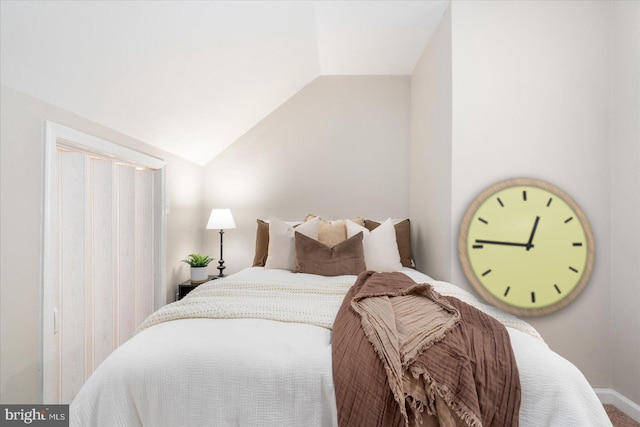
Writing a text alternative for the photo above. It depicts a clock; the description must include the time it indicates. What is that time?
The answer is 12:46
